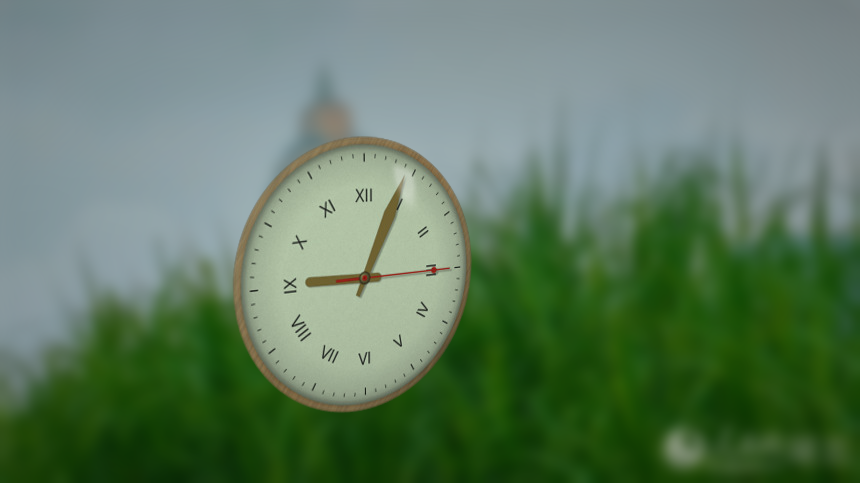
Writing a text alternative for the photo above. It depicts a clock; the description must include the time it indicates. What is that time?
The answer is 9:04:15
